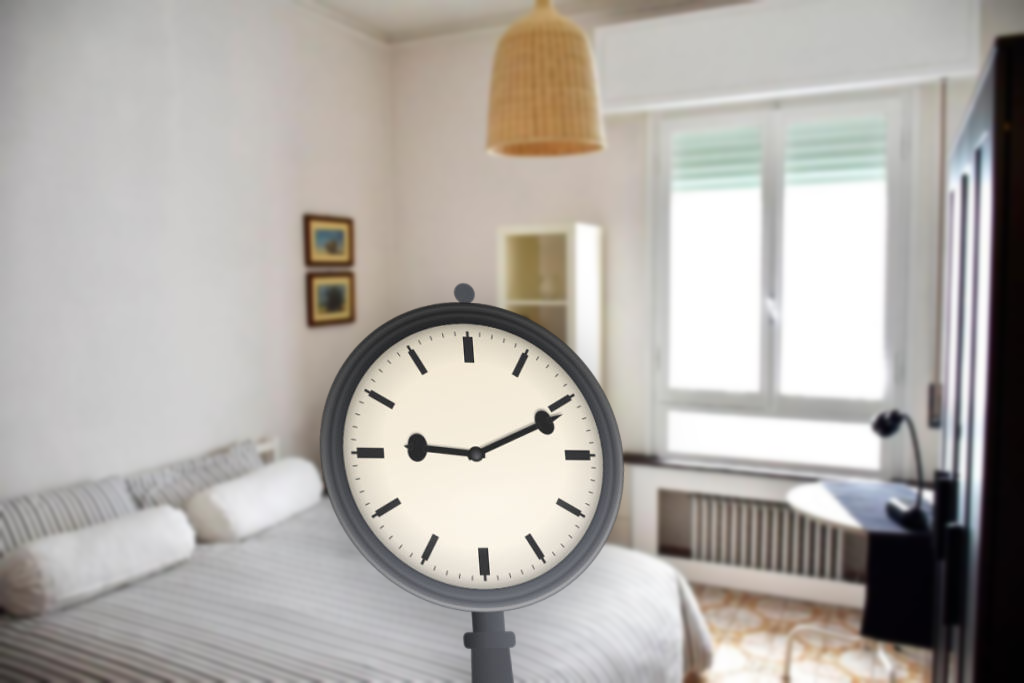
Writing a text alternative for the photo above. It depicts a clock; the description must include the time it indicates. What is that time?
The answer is 9:11
